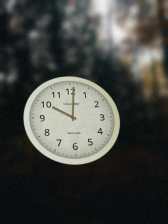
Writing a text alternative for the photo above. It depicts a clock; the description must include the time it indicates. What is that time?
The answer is 10:01
